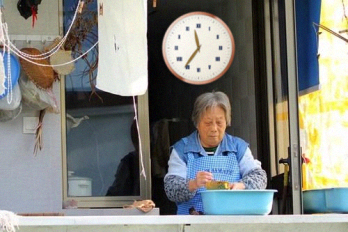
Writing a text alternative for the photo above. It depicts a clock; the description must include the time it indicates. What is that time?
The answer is 11:36
